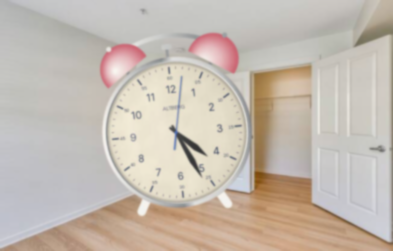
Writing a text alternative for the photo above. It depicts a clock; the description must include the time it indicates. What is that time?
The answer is 4:26:02
